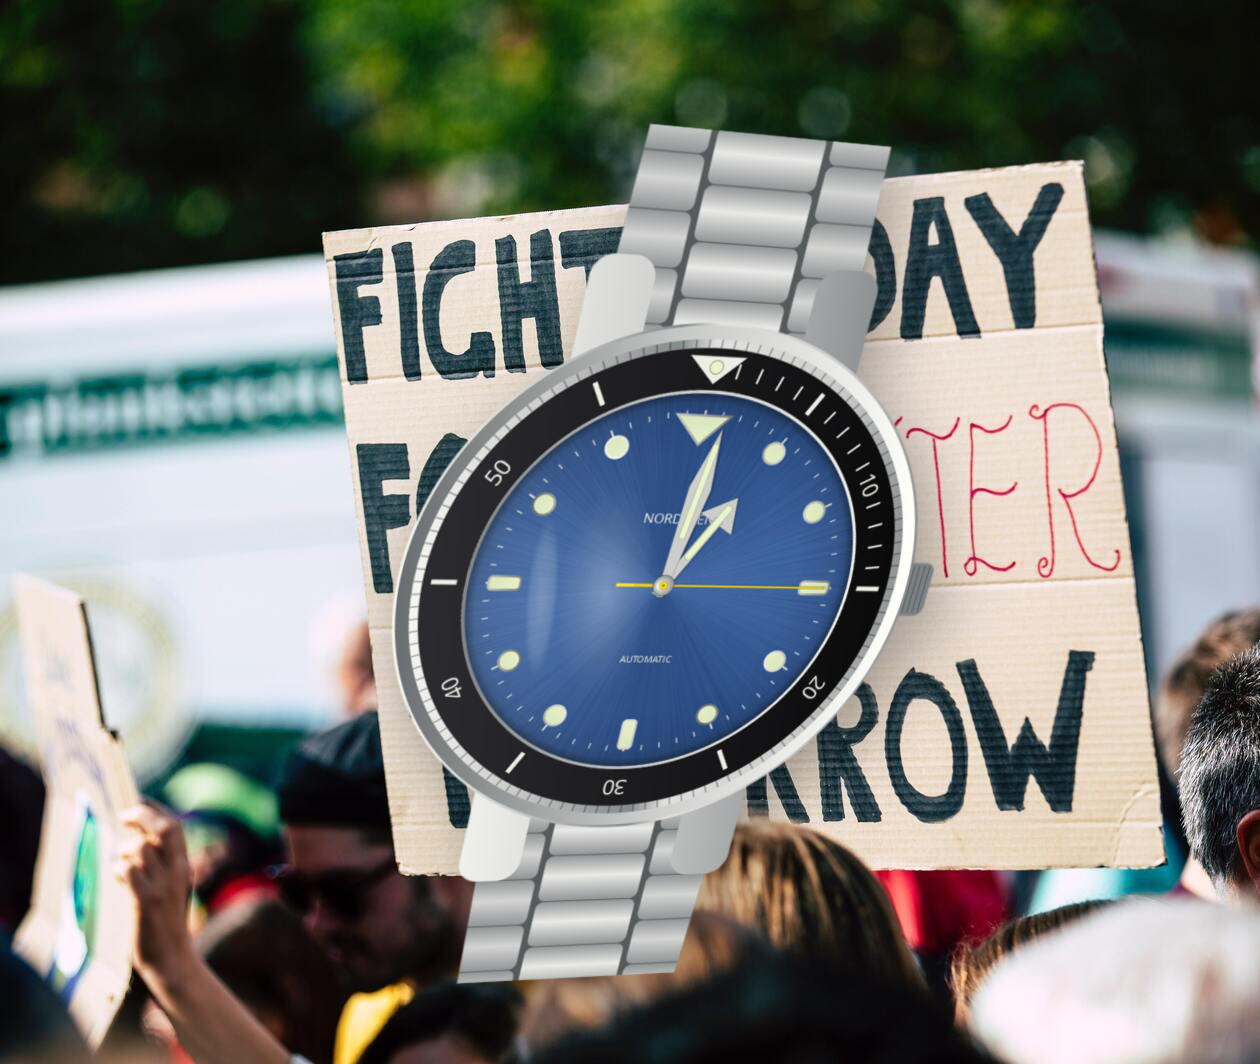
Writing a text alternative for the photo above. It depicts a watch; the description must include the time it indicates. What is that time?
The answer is 1:01:15
